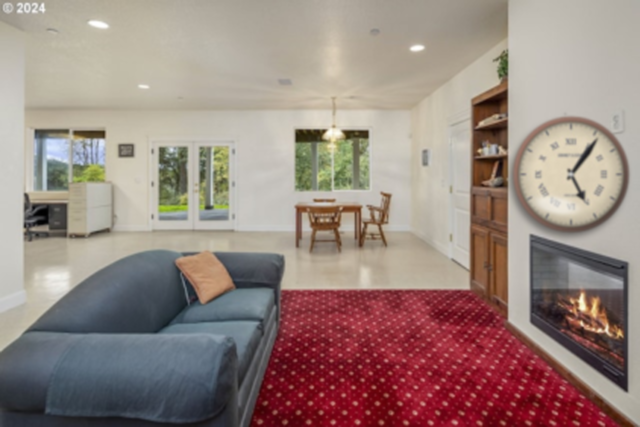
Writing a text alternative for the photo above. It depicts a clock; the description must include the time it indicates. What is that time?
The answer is 5:06
